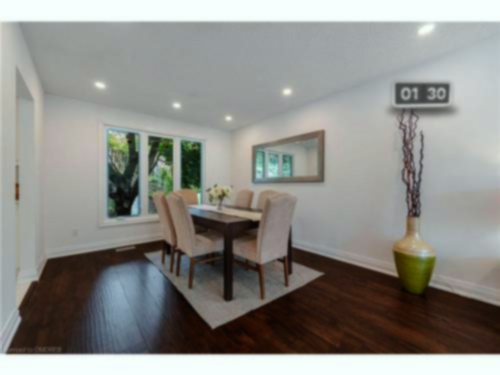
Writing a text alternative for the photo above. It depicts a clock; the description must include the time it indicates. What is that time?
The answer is 1:30
